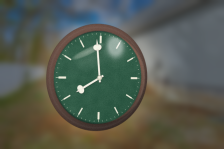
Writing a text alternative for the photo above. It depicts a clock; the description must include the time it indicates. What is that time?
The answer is 7:59
